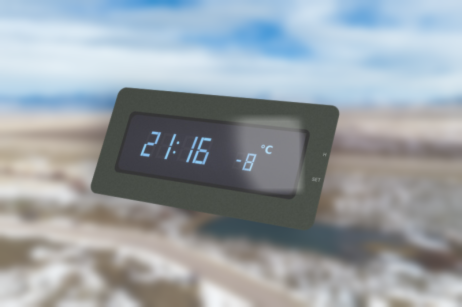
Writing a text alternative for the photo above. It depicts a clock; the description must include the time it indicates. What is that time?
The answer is 21:16
